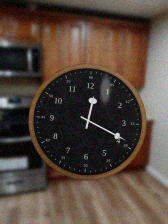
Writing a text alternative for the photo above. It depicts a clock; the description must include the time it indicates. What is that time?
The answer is 12:19
